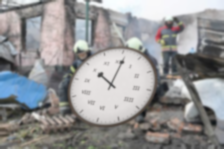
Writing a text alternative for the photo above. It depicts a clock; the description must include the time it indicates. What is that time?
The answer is 10:01
